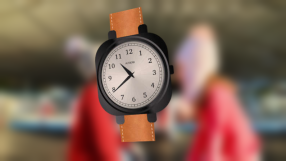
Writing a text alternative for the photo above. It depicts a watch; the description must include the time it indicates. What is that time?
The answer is 10:39
